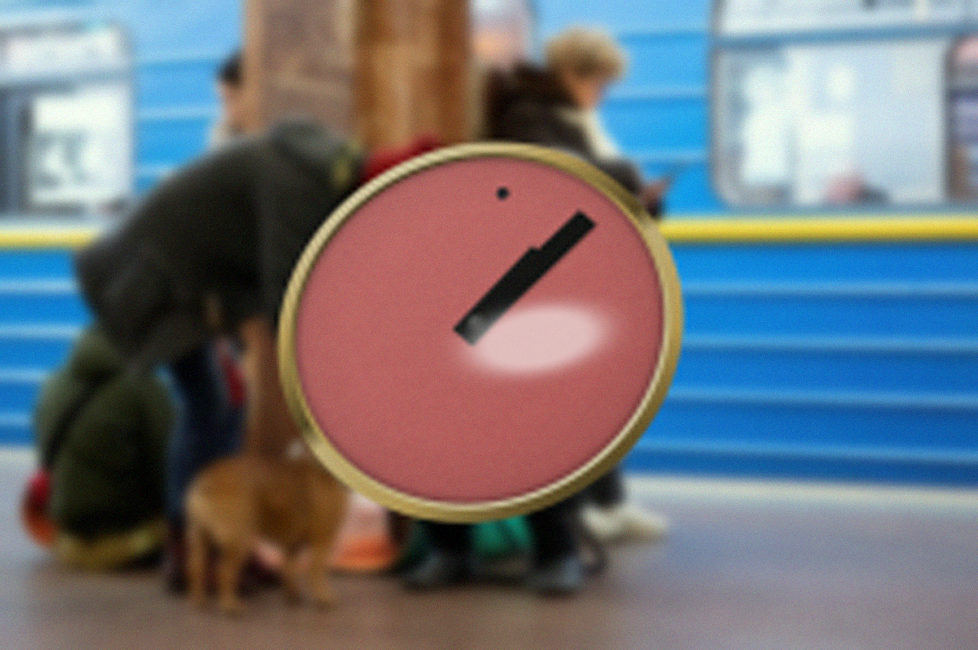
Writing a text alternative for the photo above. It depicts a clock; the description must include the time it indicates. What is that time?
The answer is 1:06
